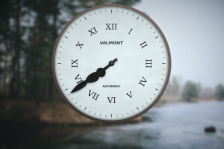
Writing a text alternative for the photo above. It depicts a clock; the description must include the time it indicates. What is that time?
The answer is 7:39
